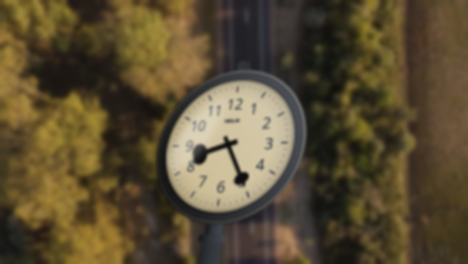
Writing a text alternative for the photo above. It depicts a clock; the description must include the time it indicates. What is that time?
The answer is 8:25
